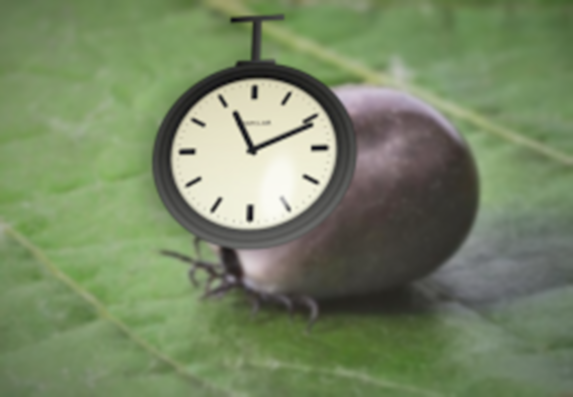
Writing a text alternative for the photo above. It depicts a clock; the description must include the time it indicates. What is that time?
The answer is 11:11
